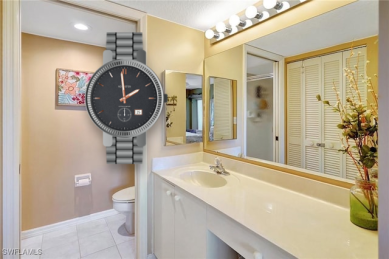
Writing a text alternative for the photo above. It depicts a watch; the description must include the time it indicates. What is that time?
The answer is 1:59
